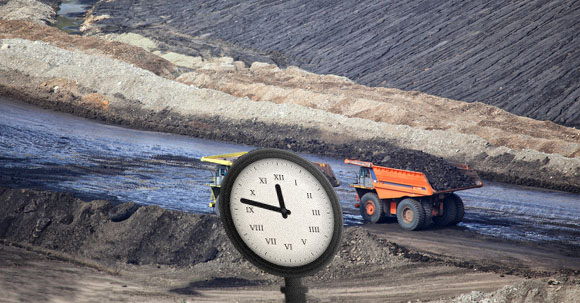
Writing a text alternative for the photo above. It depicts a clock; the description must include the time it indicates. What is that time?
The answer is 11:47
